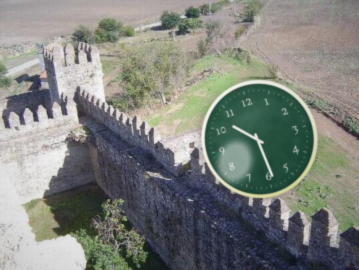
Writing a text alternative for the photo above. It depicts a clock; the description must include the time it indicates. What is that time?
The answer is 10:29
